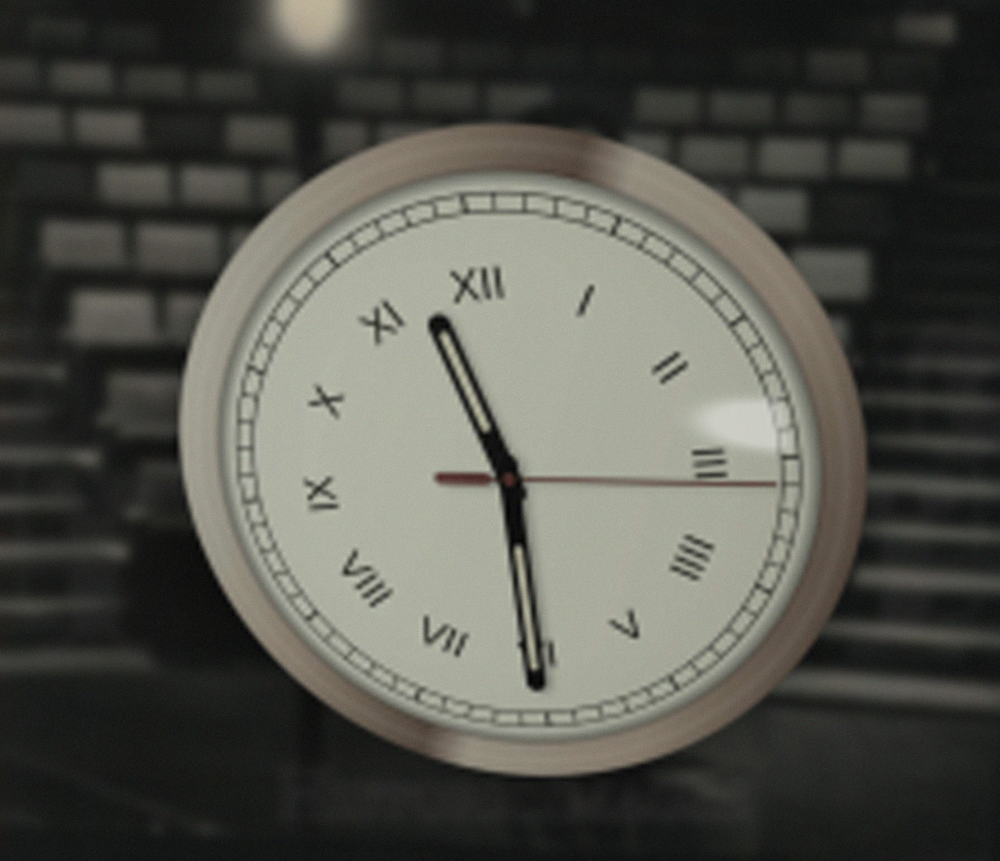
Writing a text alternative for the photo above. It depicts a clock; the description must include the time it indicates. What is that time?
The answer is 11:30:16
